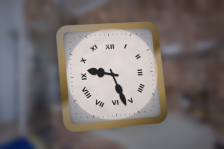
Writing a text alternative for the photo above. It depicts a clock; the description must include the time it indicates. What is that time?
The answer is 9:27
